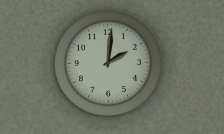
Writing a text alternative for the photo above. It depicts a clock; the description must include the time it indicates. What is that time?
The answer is 2:01
